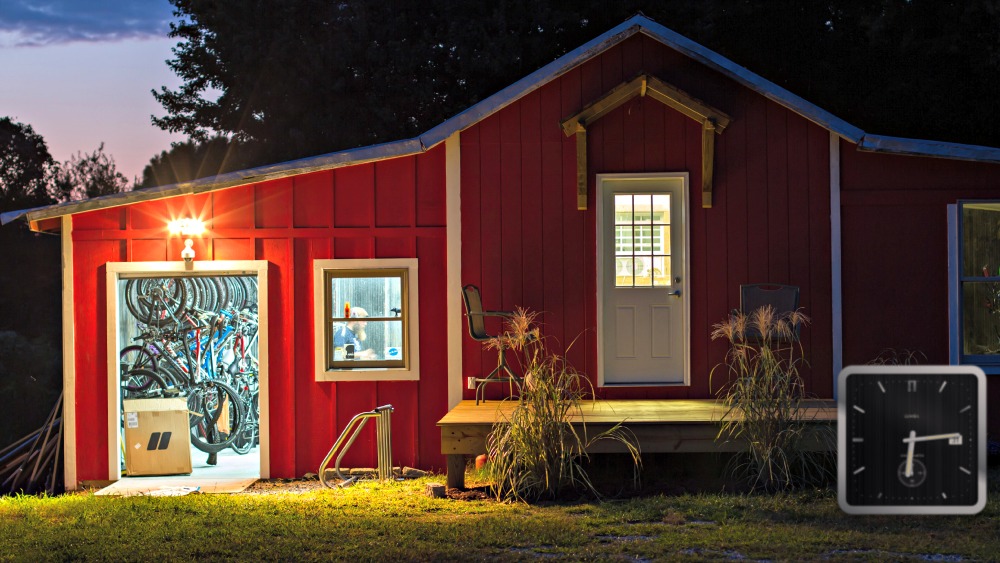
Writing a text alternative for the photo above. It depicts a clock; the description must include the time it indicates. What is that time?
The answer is 6:14
